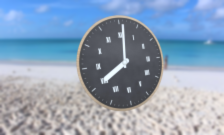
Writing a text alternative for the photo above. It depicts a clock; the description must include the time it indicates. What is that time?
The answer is 8:01
